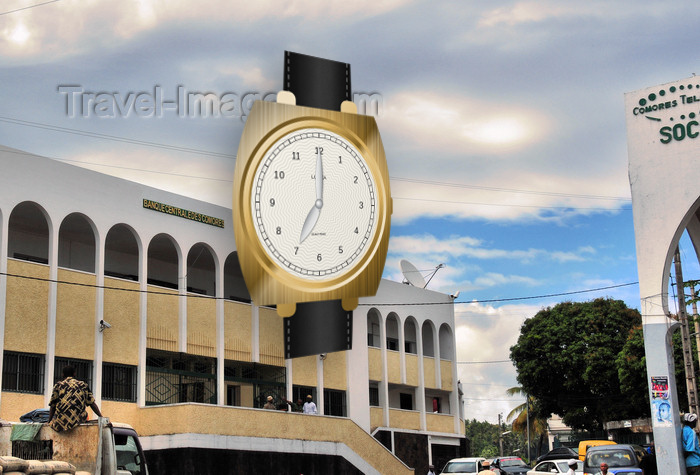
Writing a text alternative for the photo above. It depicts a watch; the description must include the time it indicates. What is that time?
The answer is 7:00
